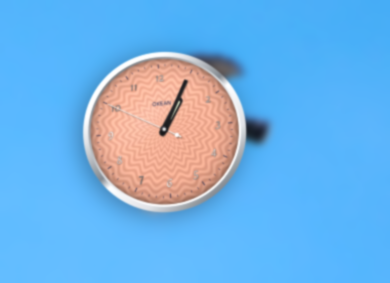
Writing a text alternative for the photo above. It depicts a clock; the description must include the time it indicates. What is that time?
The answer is 1:04:50
